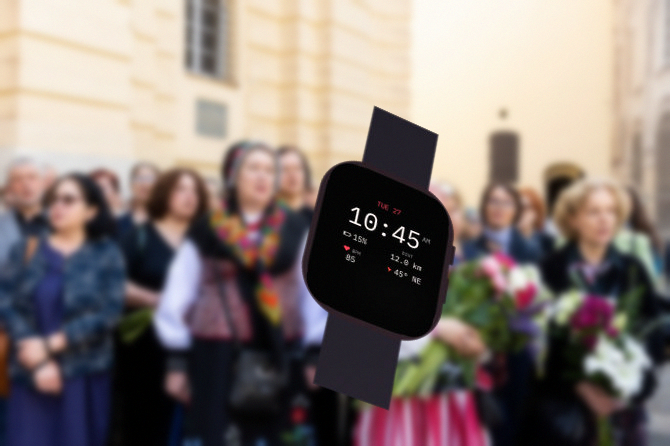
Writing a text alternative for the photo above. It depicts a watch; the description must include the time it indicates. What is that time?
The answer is 10:45
